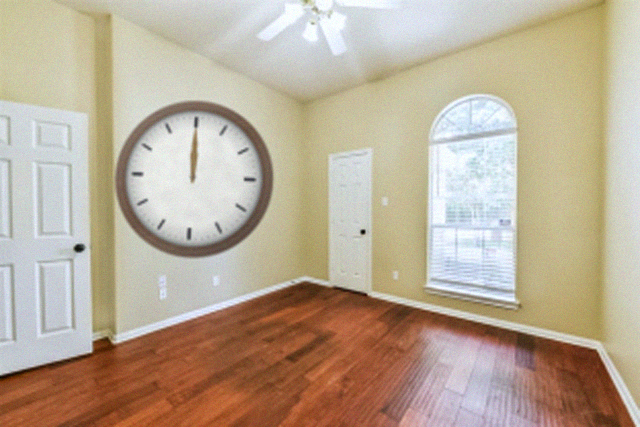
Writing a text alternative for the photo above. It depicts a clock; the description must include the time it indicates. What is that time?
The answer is 12:00
